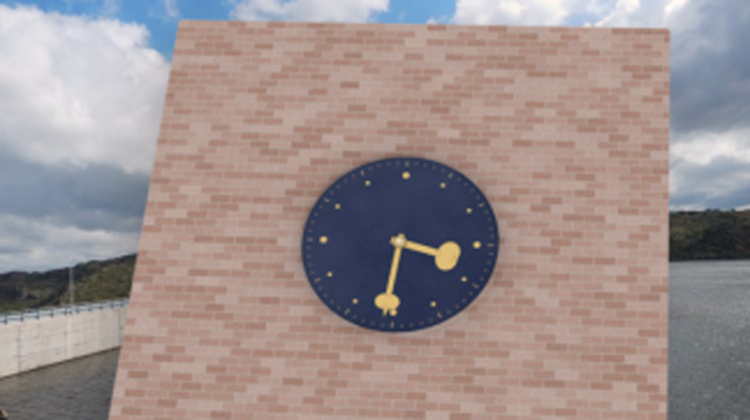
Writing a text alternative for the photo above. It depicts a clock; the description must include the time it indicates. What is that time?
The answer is 3:31
